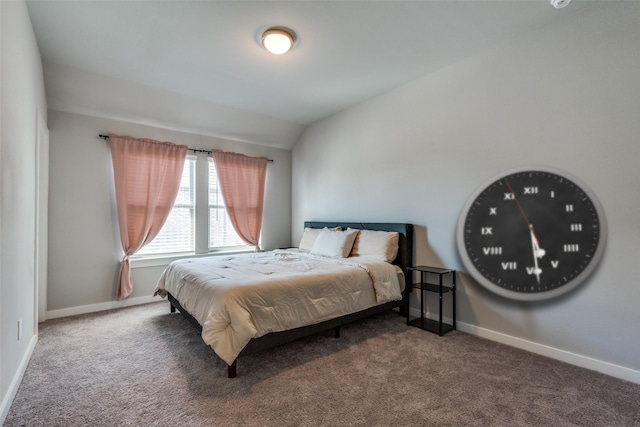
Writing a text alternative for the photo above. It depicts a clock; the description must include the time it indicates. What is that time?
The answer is 5:28:56
